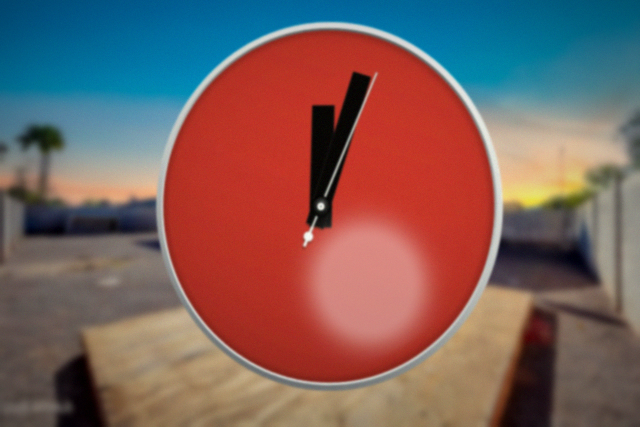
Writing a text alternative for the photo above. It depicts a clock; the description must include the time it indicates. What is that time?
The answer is 12:03:04
